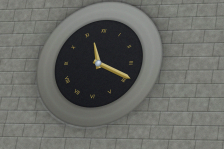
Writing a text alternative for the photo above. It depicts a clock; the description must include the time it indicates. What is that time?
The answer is 11:19
